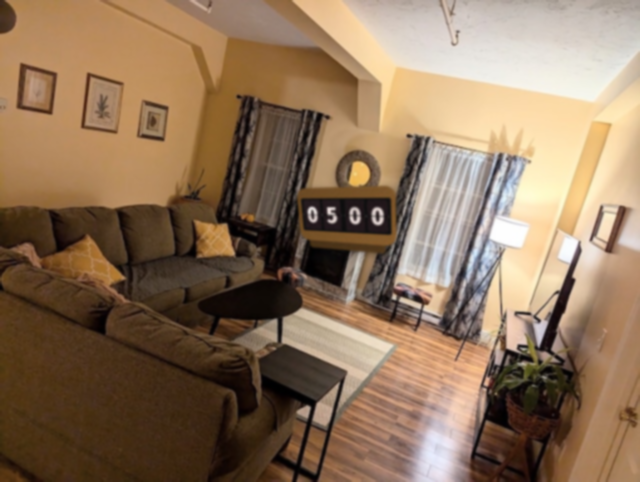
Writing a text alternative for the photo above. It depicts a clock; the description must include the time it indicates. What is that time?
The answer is 5:00
